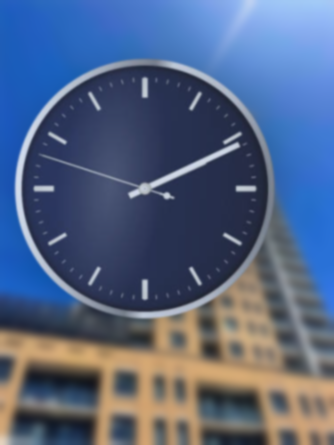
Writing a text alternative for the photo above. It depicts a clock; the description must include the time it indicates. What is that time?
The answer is 2:10:48
